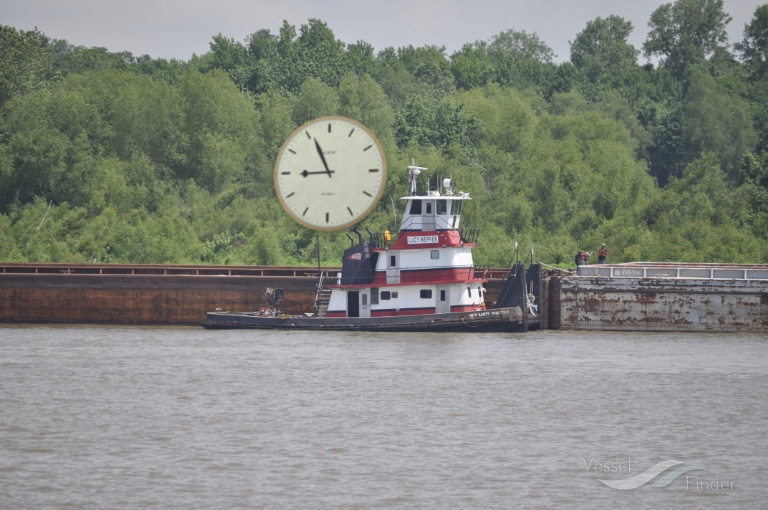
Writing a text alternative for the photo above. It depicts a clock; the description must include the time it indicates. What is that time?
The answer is 8:56
